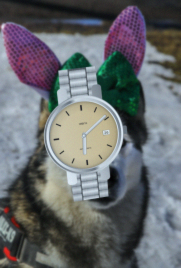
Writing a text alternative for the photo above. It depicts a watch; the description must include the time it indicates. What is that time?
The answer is 6:09
